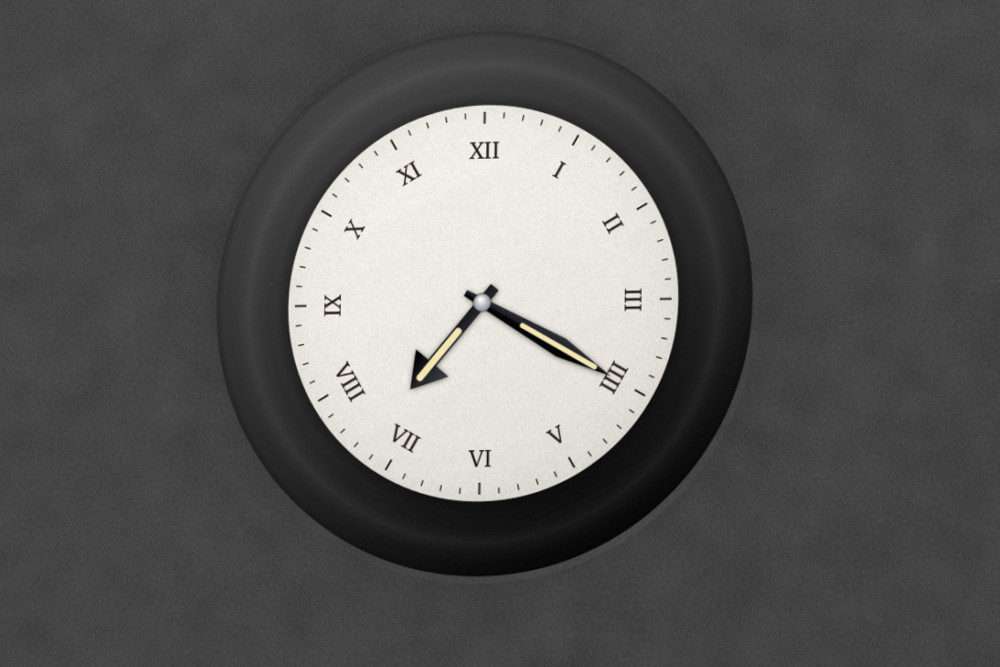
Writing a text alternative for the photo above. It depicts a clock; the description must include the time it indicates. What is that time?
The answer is 7:20
